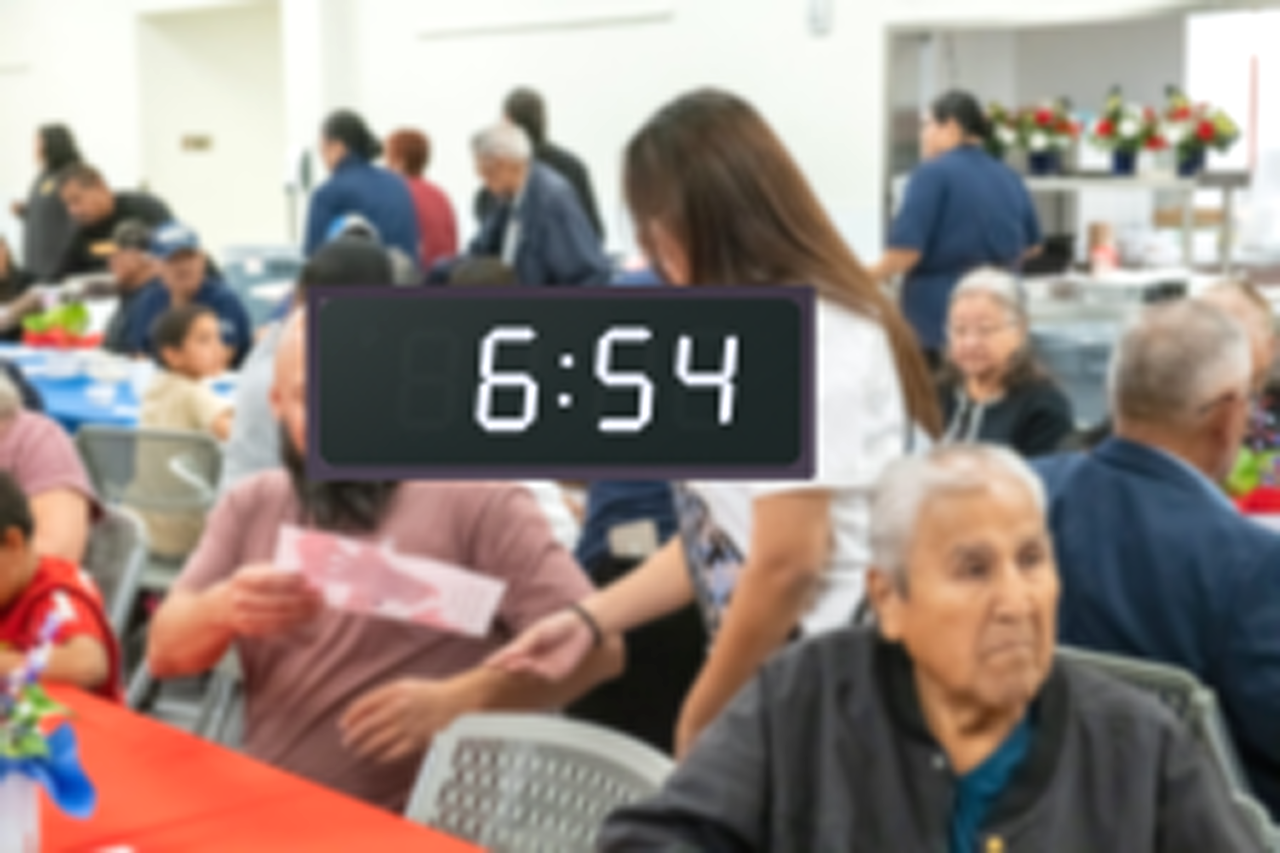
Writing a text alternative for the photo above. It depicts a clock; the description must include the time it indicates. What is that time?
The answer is 6:54
